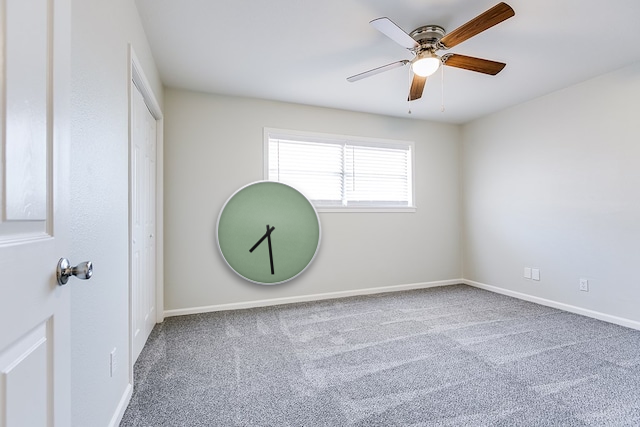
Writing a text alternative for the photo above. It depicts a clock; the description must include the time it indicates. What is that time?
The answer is 7:29
